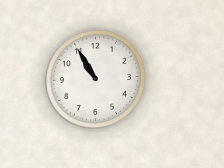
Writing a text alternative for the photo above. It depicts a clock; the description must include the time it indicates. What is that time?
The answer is 10:55
